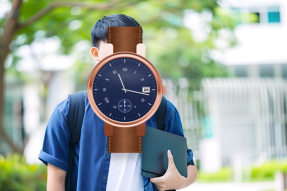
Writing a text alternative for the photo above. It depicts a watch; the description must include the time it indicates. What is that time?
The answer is 11:17
